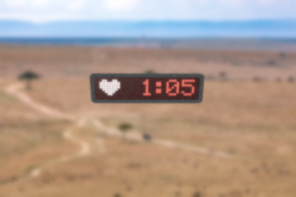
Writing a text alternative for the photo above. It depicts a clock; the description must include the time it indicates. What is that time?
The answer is 1:05
